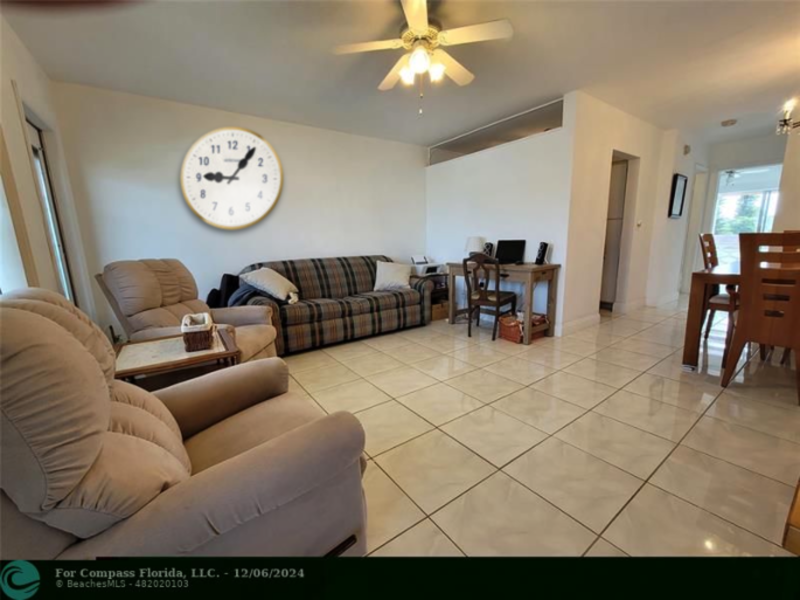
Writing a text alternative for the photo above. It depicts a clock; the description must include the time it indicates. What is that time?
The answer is 9:06
